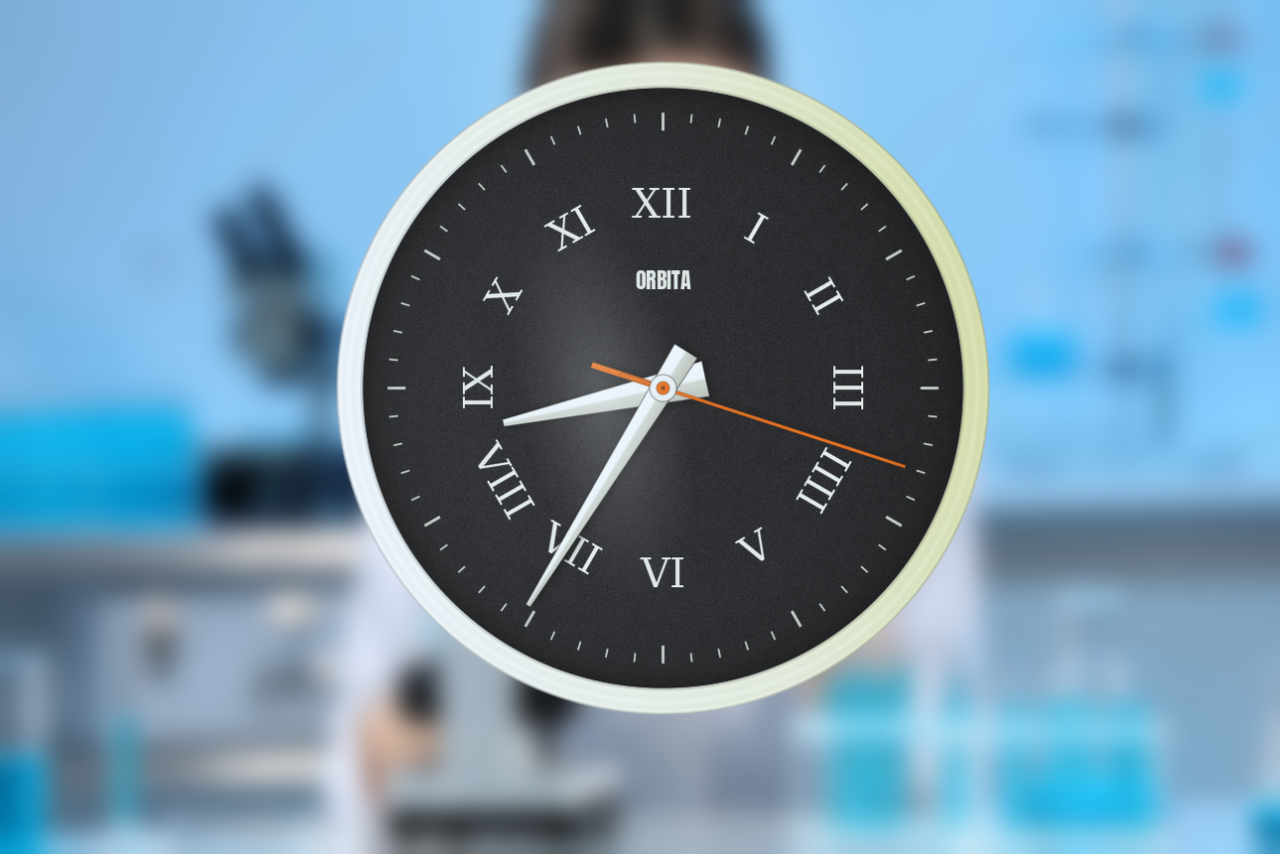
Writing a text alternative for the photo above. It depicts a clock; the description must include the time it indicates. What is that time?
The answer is 8:35:18
